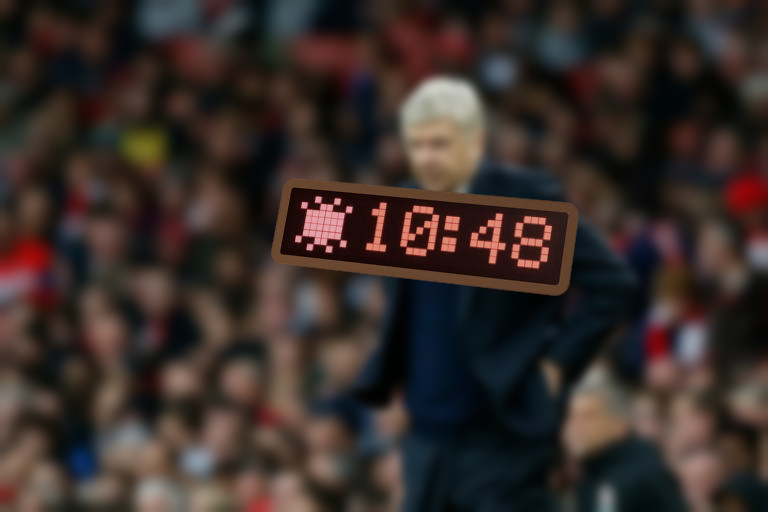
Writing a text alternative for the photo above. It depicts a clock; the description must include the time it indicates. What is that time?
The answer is 10:48
